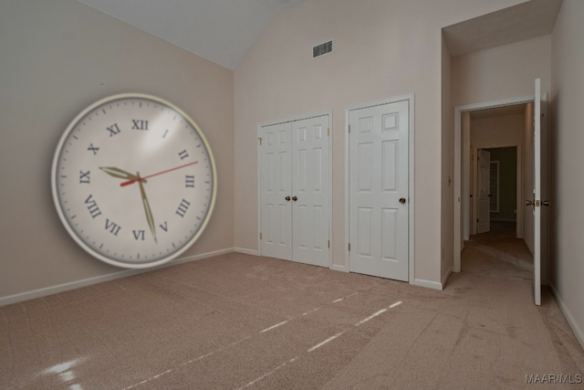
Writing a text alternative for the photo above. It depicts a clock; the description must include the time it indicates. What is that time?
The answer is 9:27:12
